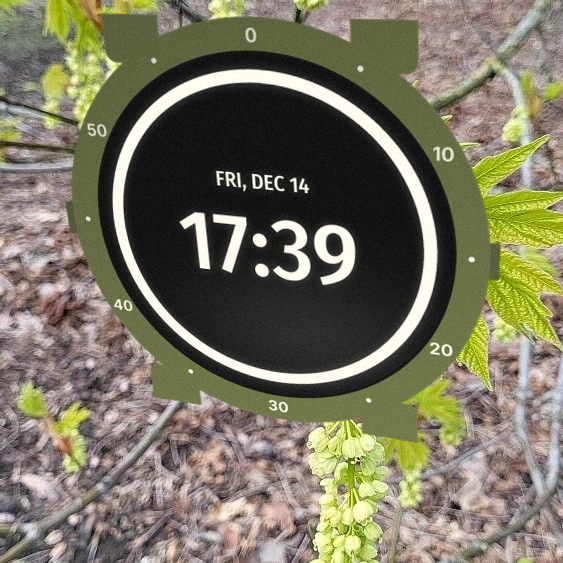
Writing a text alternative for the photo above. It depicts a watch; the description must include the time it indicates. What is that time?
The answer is 17:39
